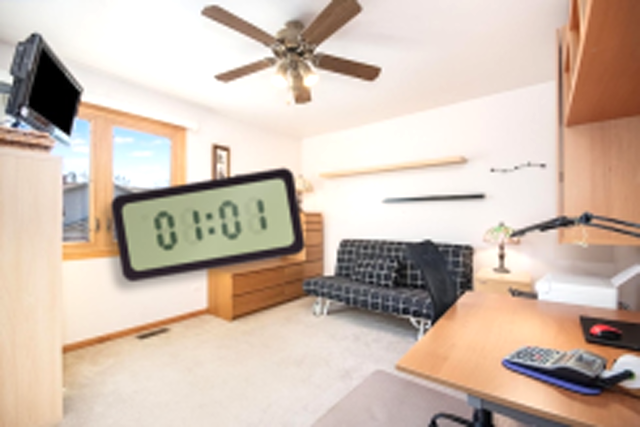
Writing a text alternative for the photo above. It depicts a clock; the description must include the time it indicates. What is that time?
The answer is 1:01
